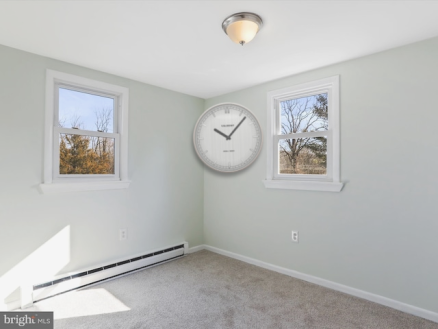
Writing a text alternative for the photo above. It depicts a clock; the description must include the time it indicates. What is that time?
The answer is 10:07
